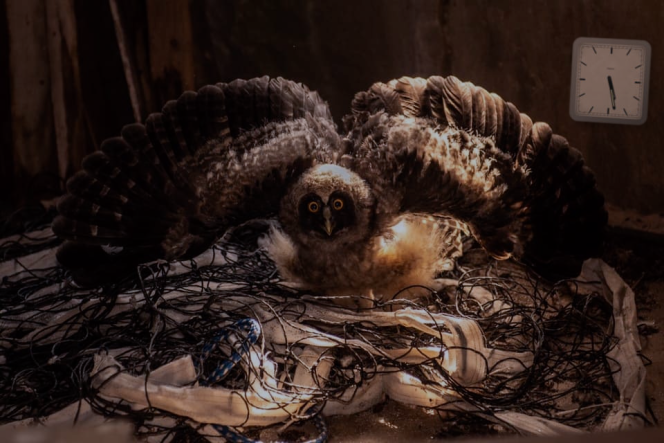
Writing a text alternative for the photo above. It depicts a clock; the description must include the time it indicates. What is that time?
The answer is 5:28
